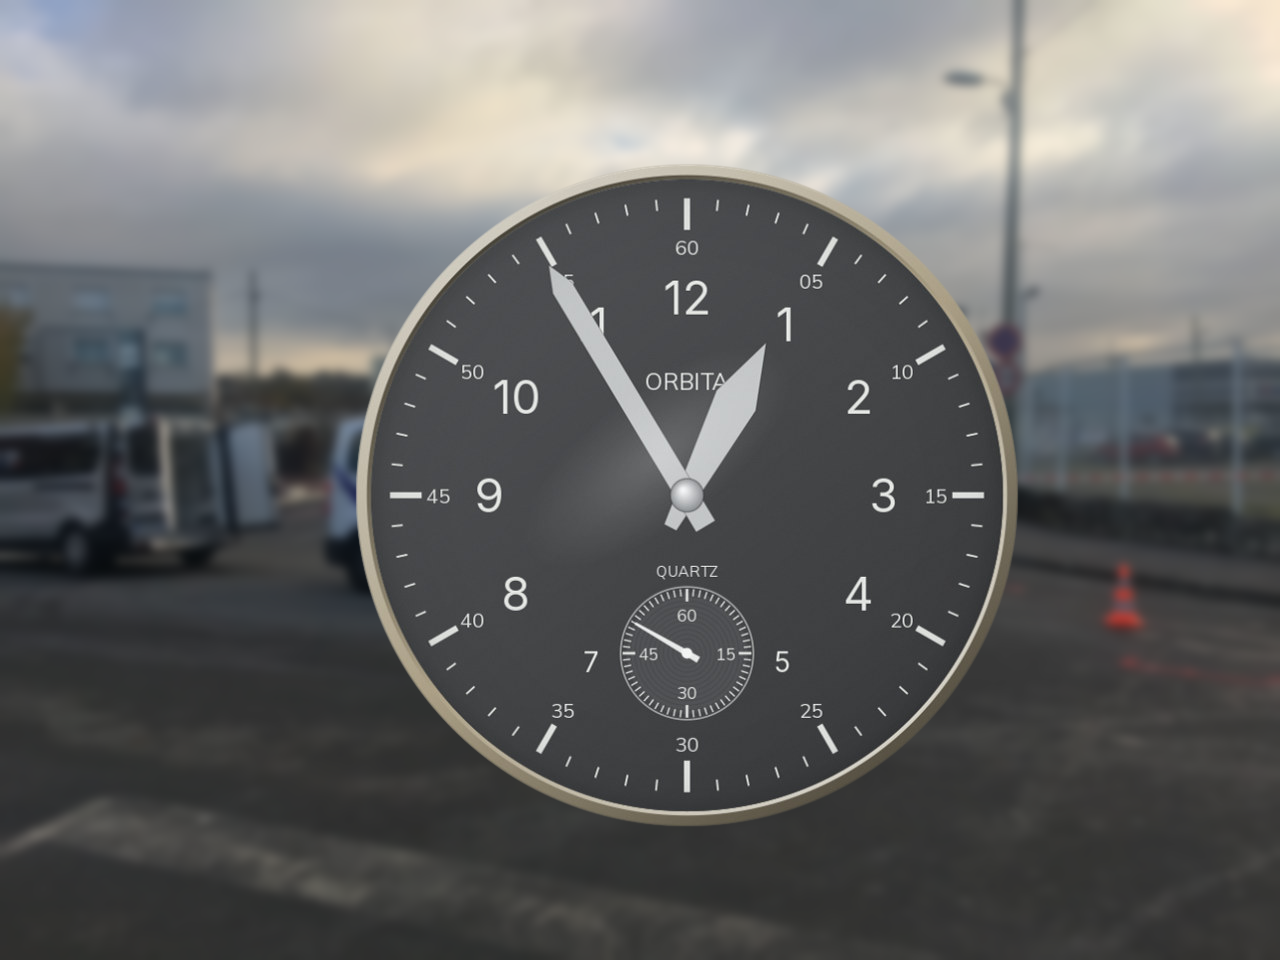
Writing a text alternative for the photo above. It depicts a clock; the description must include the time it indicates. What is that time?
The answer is 12:54:50
